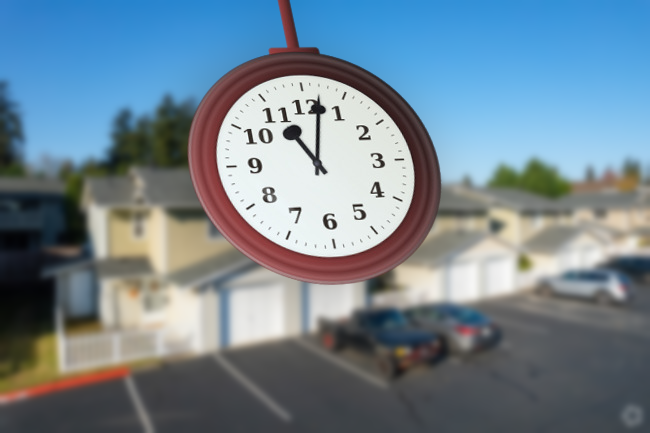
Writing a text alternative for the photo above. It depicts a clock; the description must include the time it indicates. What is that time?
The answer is 11:02
